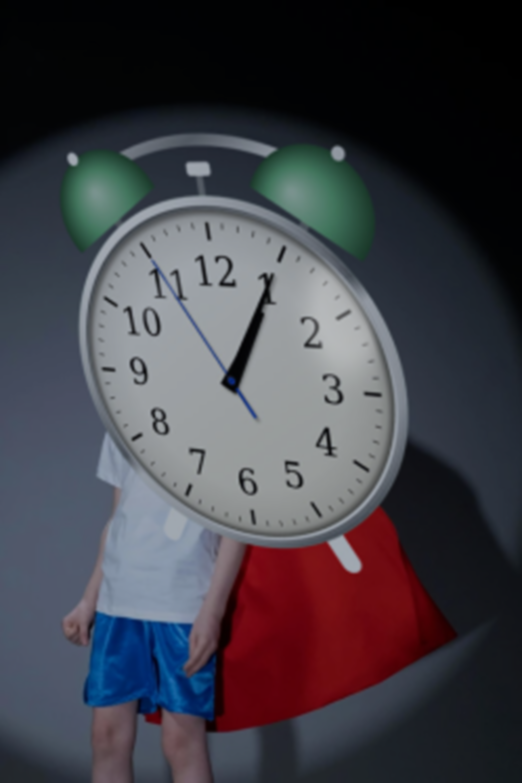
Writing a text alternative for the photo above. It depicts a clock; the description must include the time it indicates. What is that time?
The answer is 1:04:55
